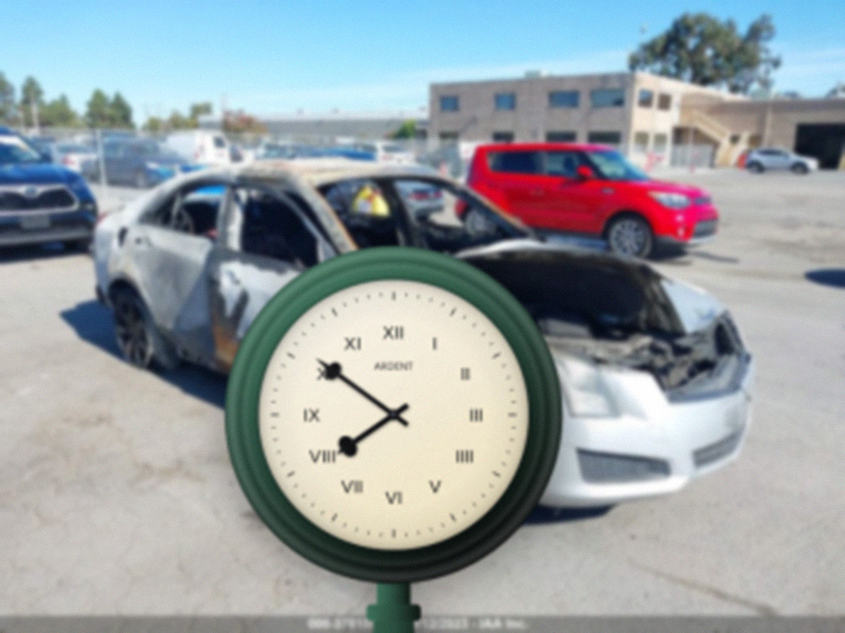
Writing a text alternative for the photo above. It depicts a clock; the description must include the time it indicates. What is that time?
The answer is 7:51
